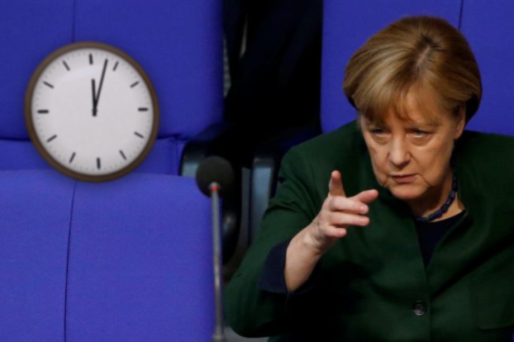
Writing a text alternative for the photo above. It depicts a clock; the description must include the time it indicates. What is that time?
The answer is 12:03
